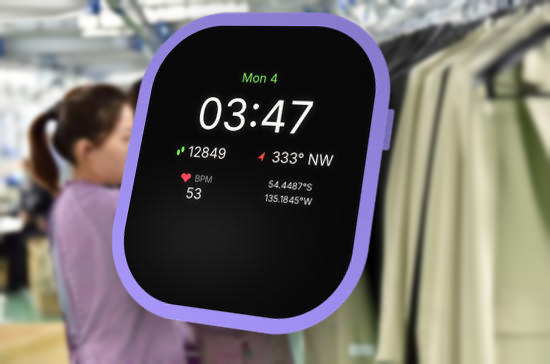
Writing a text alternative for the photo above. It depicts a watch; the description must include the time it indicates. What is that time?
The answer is 3:47
